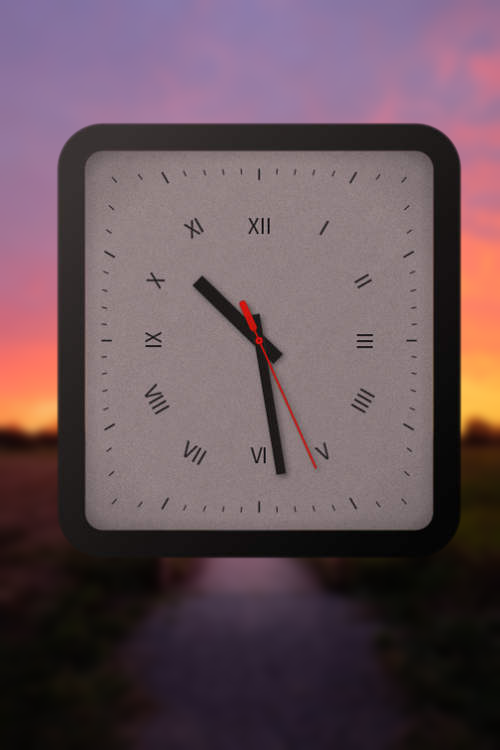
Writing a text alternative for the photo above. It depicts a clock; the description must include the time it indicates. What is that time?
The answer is 10:28:26
